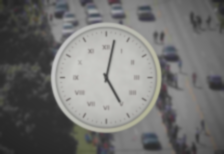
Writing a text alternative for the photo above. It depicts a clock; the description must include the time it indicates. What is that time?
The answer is 5:02
